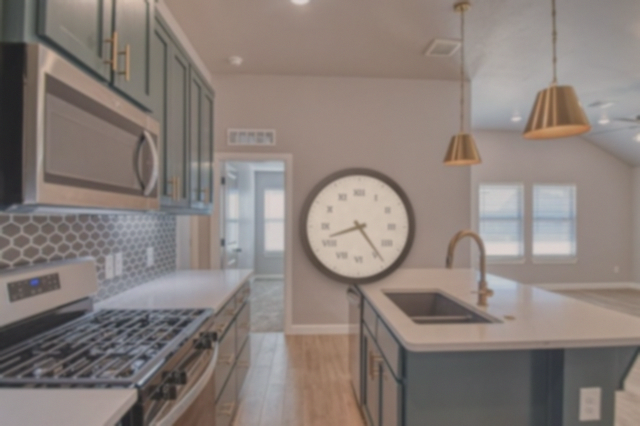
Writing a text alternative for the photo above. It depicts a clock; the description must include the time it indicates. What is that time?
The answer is 8:24
